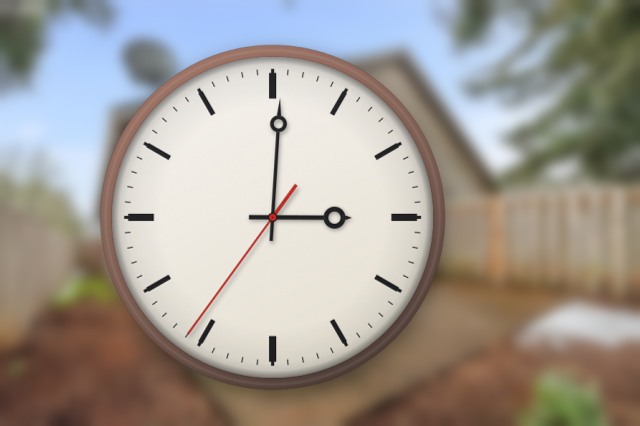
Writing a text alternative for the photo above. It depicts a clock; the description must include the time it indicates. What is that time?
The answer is 3:00:36
